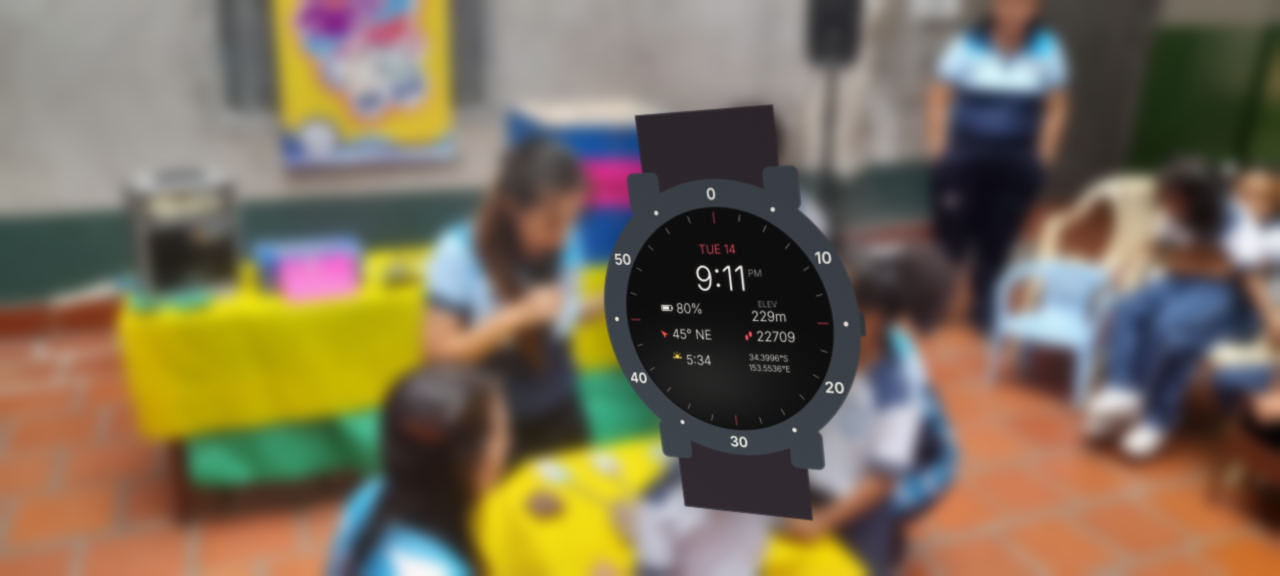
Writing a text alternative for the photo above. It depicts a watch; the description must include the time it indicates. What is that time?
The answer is 9:11
